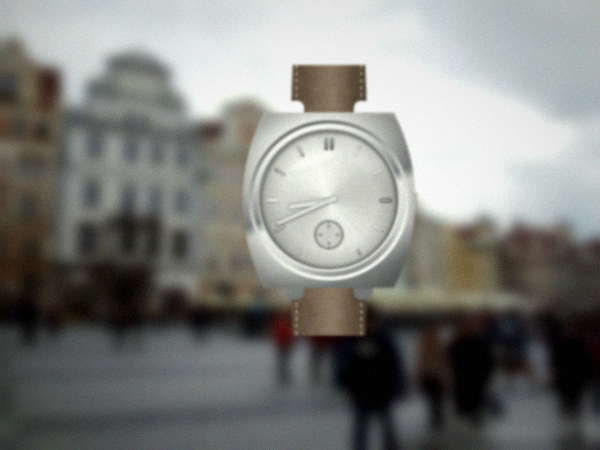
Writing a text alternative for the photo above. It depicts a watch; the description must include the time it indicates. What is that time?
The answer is 8:41
